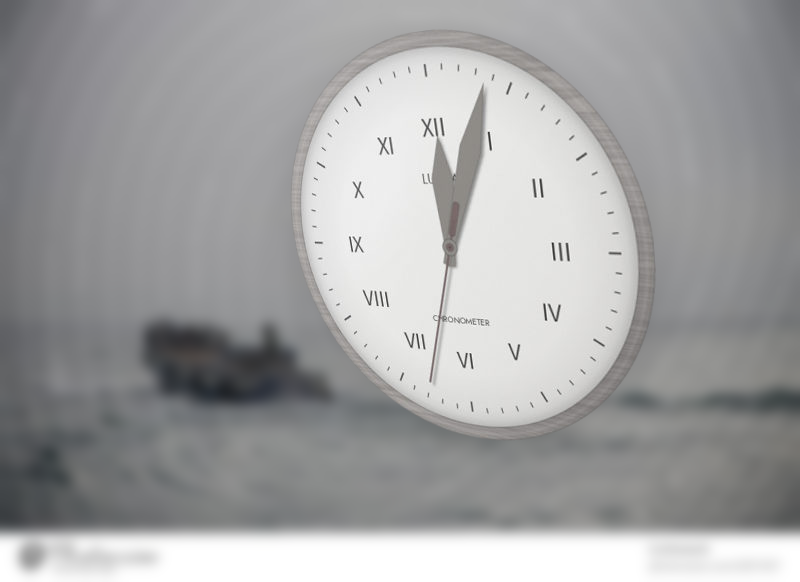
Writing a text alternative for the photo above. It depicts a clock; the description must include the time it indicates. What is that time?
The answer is 12:03:33
